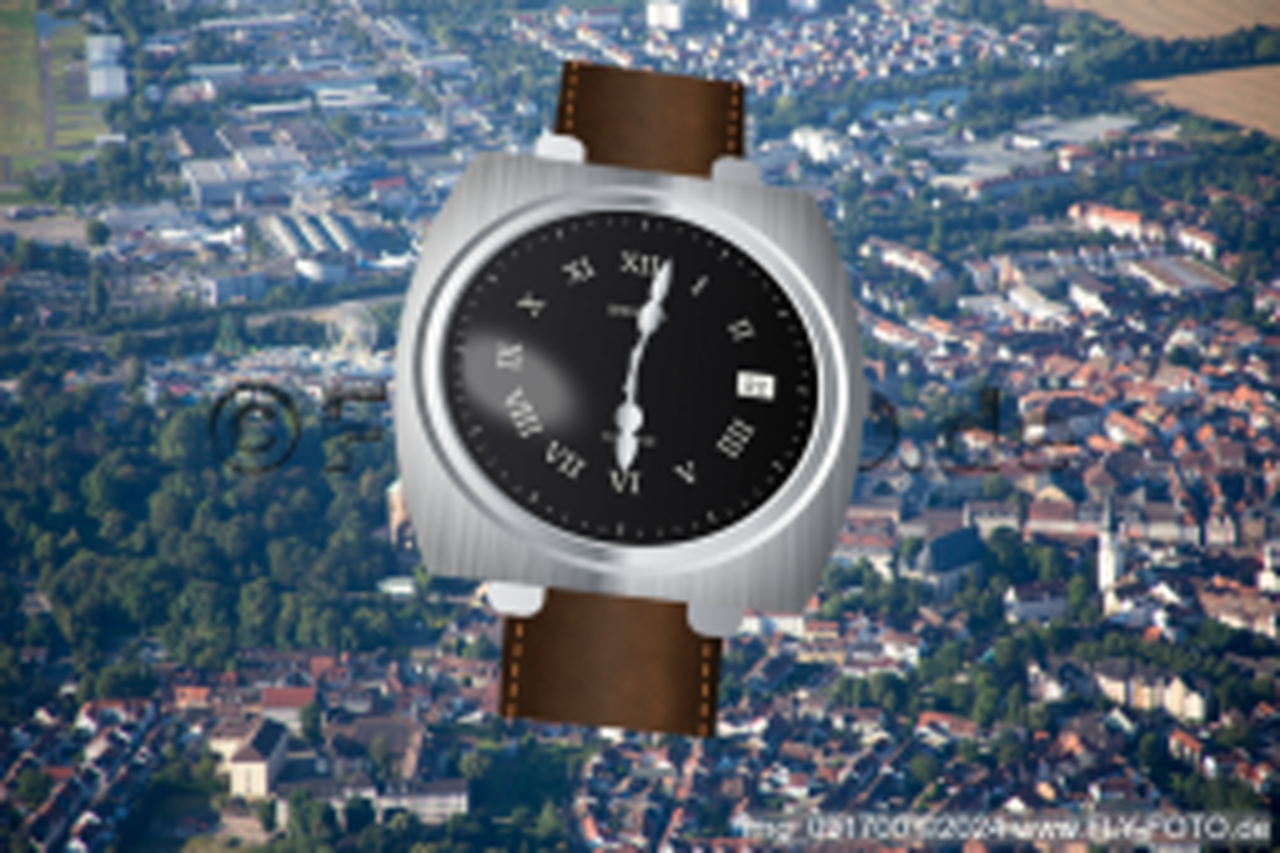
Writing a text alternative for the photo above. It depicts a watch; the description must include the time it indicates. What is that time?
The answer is 6:02
